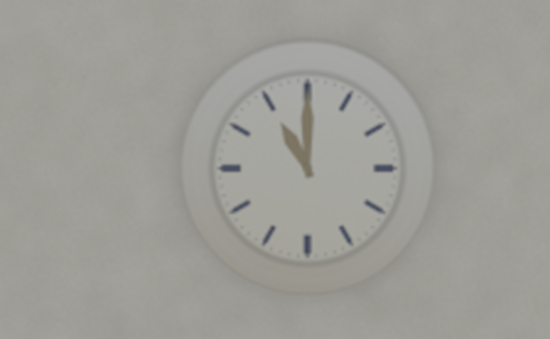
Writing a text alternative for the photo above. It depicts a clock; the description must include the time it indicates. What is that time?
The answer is 11:00
